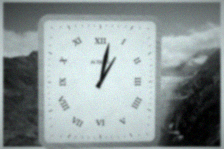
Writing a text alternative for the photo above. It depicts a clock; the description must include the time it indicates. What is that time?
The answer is 1:02
